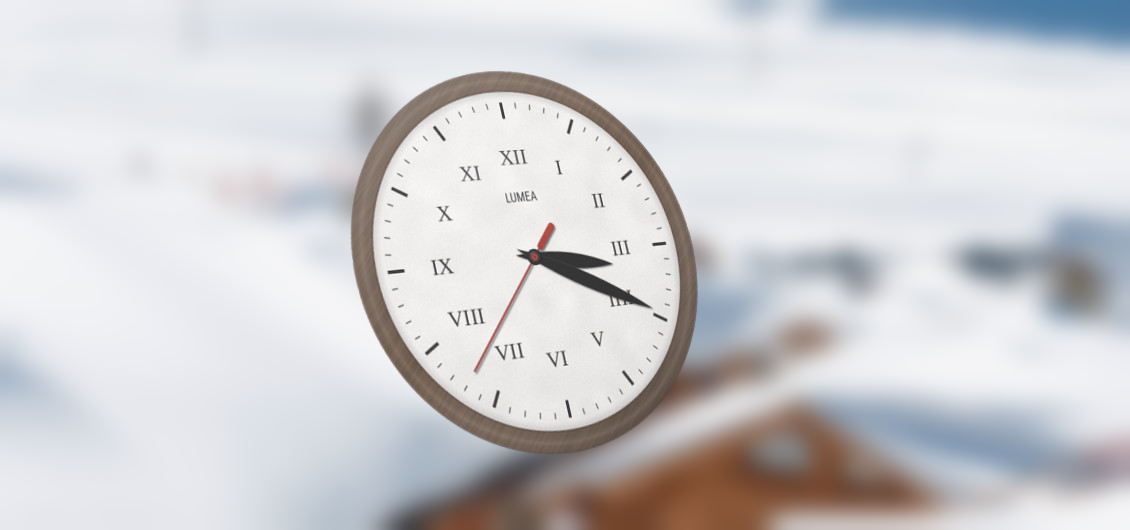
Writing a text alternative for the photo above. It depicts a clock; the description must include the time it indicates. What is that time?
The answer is 3:19:37
